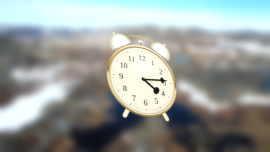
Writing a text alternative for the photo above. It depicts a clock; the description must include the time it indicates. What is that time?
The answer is 4:14
